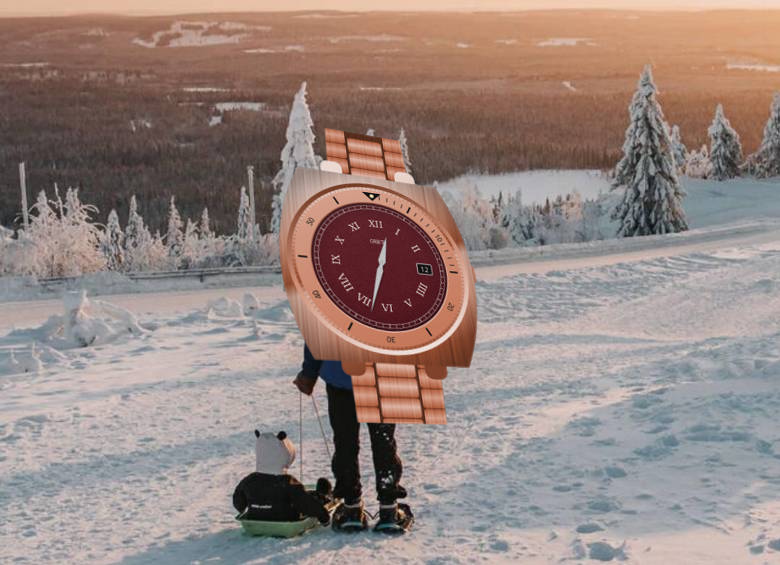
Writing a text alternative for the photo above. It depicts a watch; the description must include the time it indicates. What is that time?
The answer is 12:33
